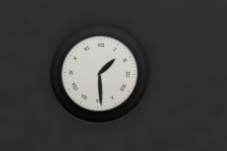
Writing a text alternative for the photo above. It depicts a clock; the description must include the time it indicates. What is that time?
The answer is 1:29
